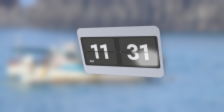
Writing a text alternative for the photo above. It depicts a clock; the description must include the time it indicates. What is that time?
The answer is 11:31
